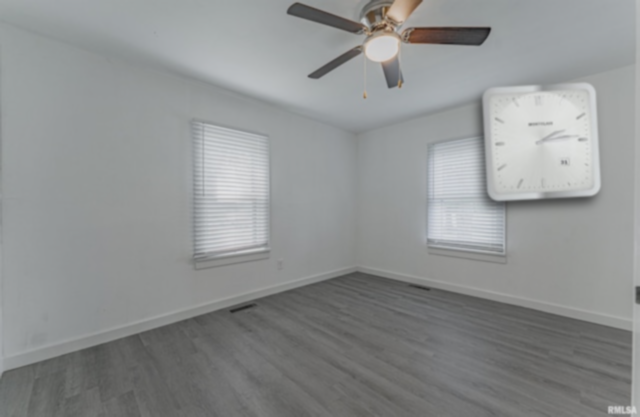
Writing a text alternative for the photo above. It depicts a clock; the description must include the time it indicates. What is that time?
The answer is 2:14
